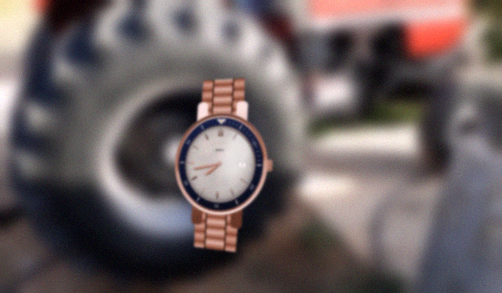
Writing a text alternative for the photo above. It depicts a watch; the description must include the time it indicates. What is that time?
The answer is 7:43
